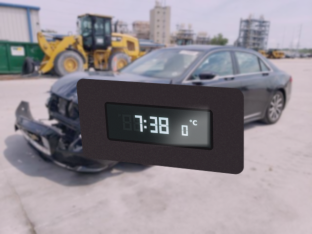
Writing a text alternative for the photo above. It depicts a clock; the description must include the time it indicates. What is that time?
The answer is 7:38
